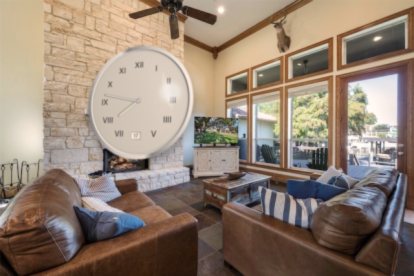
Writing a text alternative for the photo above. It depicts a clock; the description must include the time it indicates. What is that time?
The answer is 7:47
